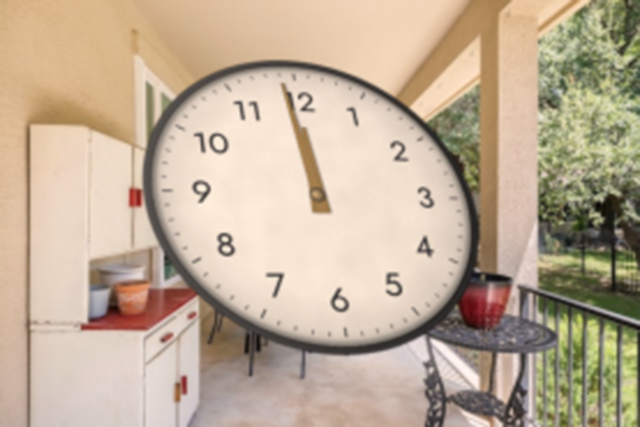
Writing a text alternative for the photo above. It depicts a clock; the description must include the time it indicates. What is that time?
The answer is 11:59
